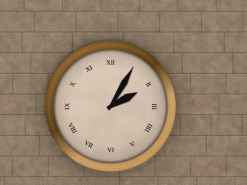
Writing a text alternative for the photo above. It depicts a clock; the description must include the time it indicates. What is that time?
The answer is 2:05
